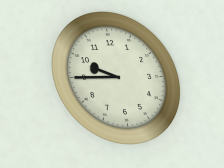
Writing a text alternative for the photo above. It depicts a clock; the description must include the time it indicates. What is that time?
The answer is 9:45
